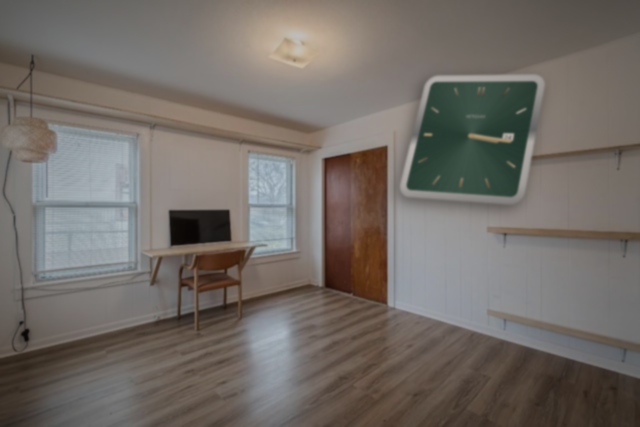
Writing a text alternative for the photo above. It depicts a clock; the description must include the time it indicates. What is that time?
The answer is 3:16
